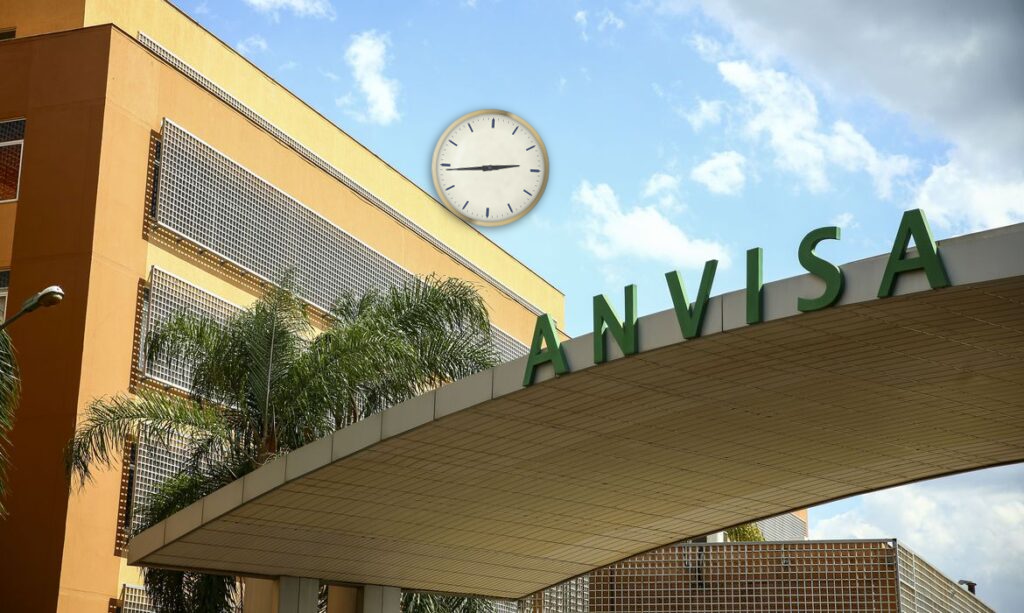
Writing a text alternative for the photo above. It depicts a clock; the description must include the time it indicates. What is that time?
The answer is 2:44
